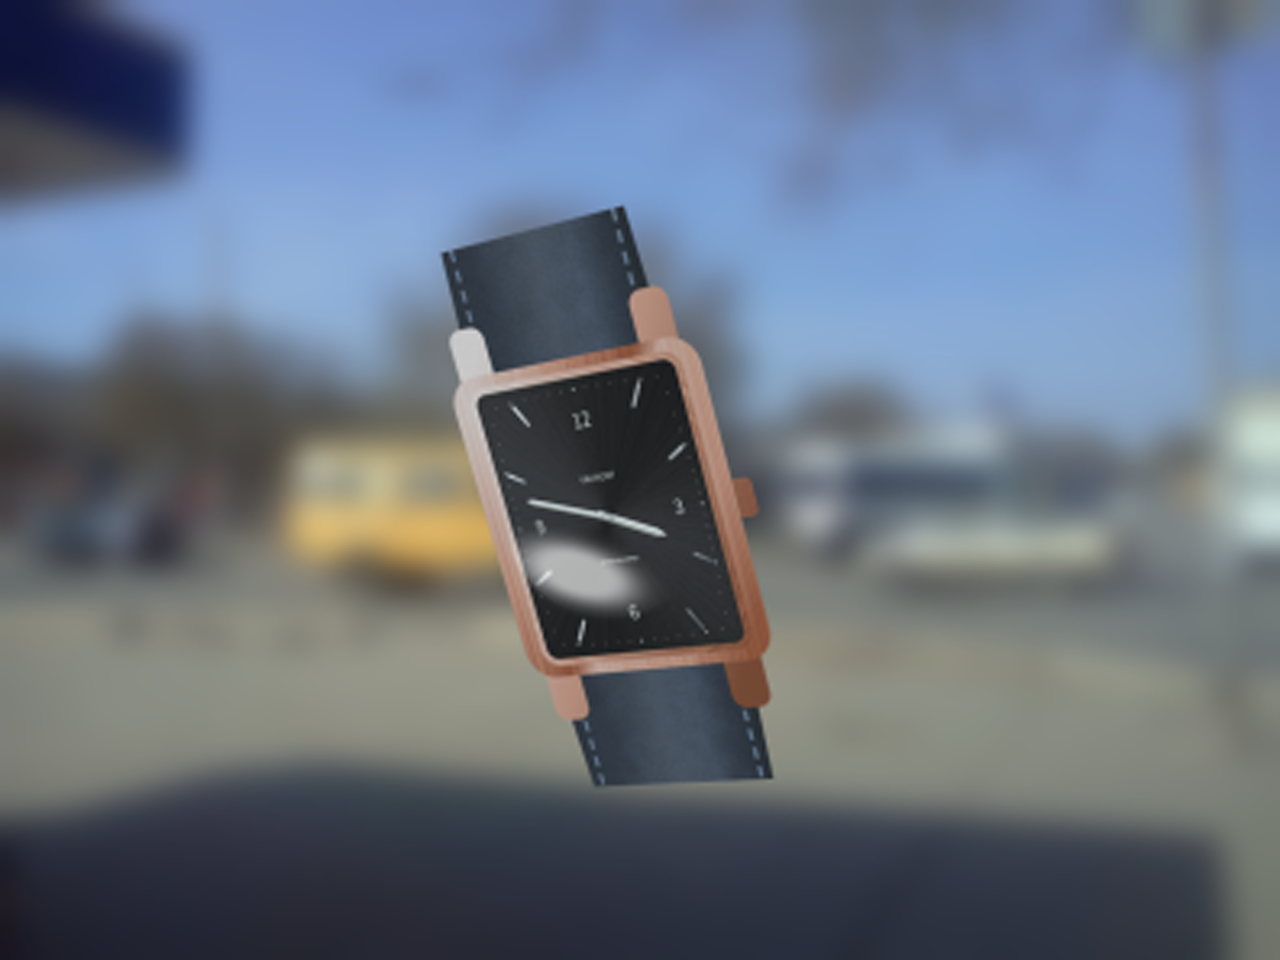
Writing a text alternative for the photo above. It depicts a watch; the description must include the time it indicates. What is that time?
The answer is 3:48
